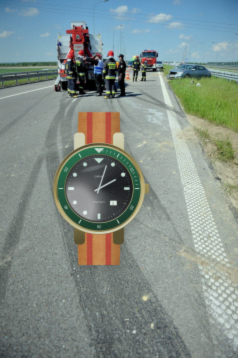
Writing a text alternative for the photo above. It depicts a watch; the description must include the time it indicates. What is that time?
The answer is 2:03
